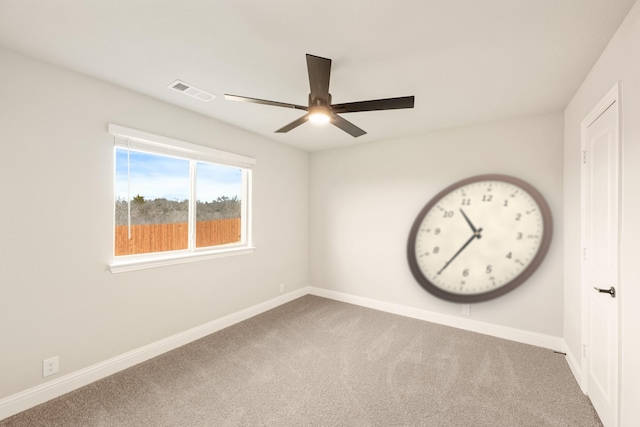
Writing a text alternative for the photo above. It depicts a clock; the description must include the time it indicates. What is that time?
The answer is 10:35
